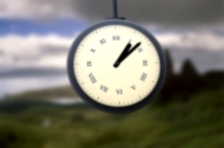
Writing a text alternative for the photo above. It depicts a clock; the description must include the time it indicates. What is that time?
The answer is 1:08
